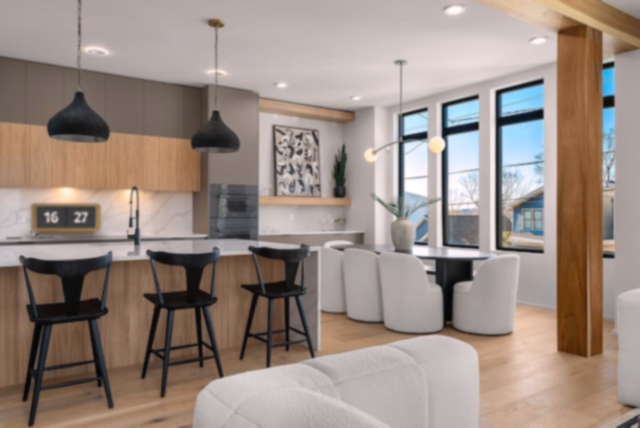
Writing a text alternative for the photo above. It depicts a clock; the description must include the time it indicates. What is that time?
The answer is 16:27
